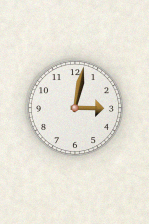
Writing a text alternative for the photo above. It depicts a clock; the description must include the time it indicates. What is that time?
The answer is 3:02
